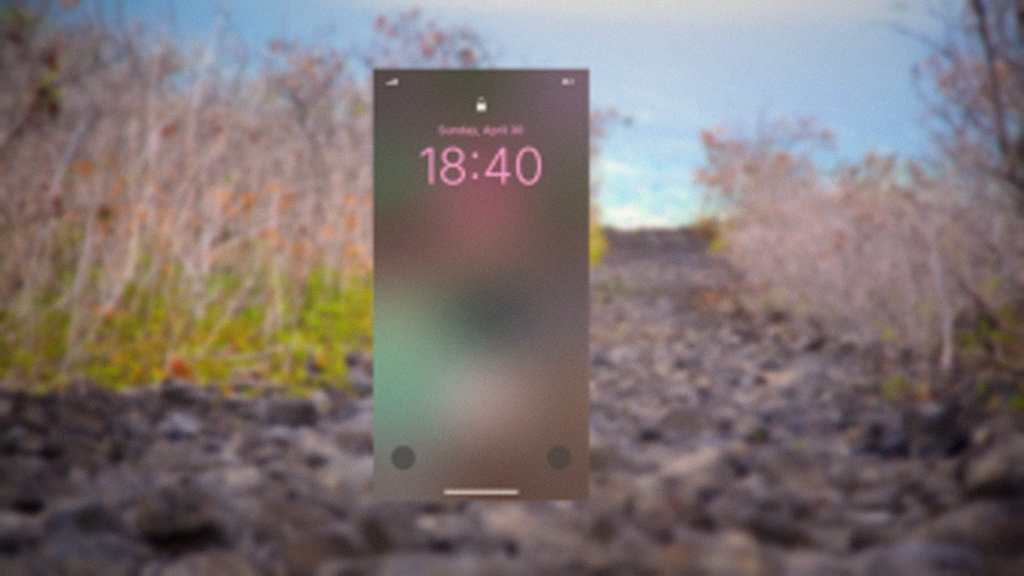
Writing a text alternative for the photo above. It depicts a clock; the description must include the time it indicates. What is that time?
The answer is 18:40
